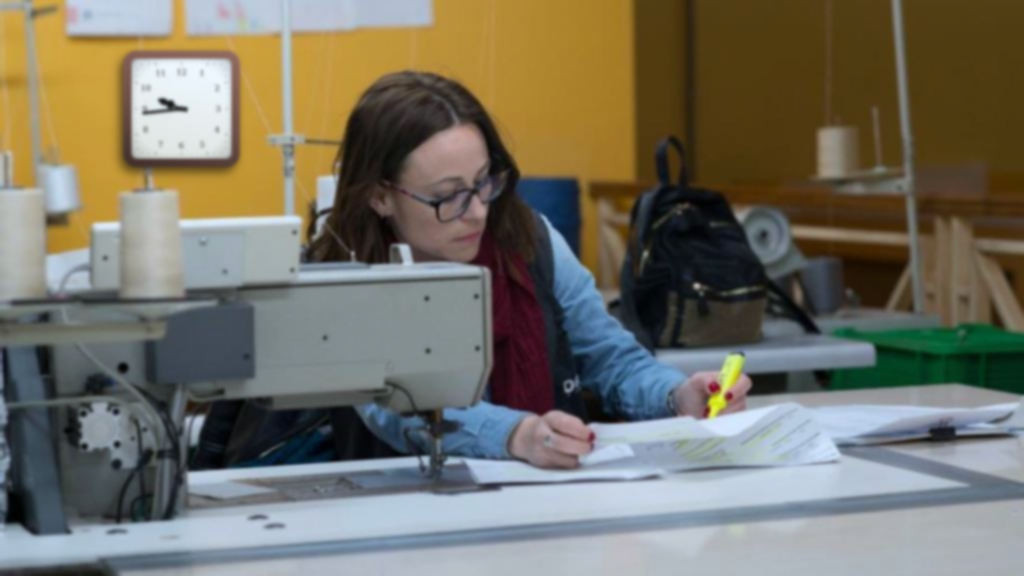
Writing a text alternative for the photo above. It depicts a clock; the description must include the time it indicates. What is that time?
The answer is 9:44
